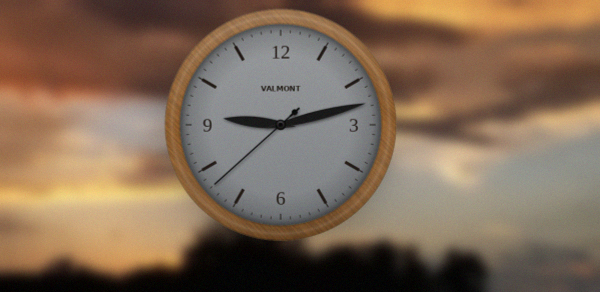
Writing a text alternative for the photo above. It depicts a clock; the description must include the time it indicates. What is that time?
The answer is 9:12:38
